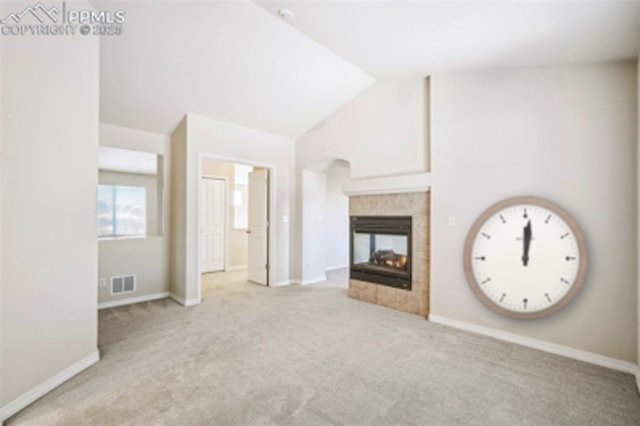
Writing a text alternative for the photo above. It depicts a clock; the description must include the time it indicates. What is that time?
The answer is 12:01
